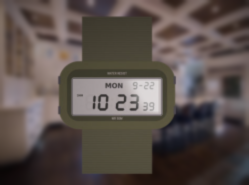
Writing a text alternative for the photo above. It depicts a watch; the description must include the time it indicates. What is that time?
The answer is 10:23
